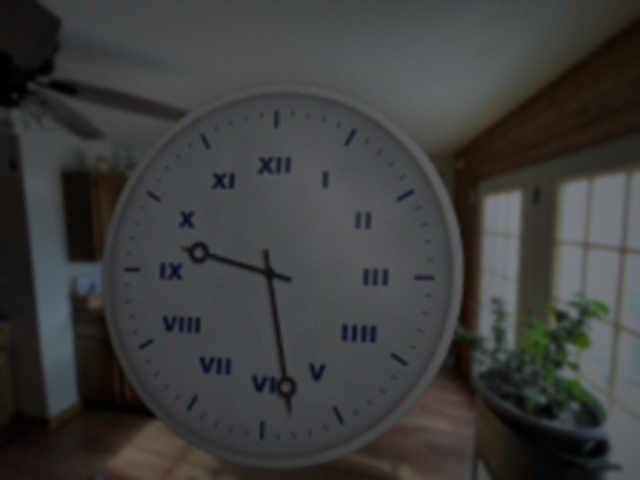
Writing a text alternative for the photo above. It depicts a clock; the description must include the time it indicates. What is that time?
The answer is 9:28
